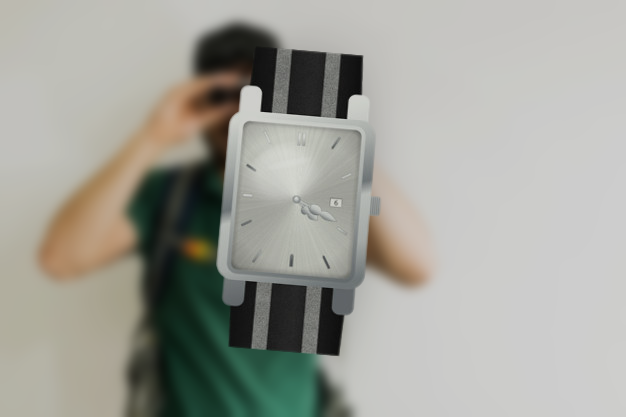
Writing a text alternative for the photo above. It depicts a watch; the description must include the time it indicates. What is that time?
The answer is 4:19
